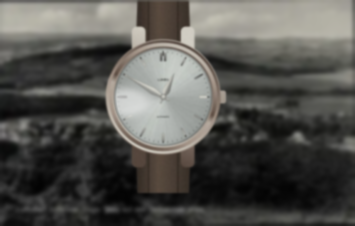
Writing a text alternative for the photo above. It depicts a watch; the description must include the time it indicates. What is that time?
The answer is 12:50
